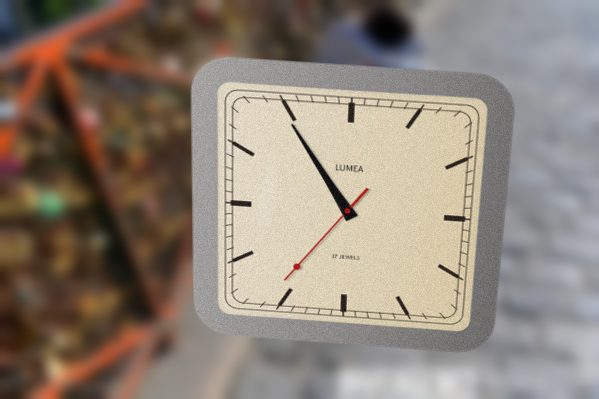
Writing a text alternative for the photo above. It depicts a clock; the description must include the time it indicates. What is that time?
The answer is 10:54:36
